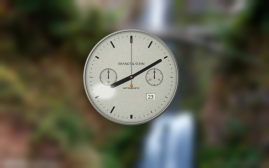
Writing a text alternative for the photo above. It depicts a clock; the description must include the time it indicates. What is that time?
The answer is 8:10
